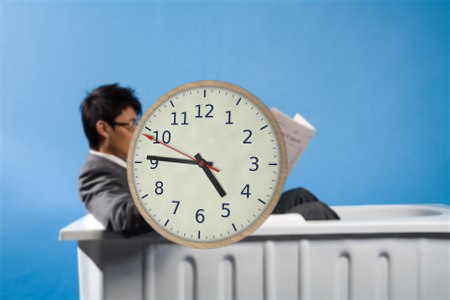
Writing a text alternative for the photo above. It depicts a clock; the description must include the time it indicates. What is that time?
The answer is 4:45:49
